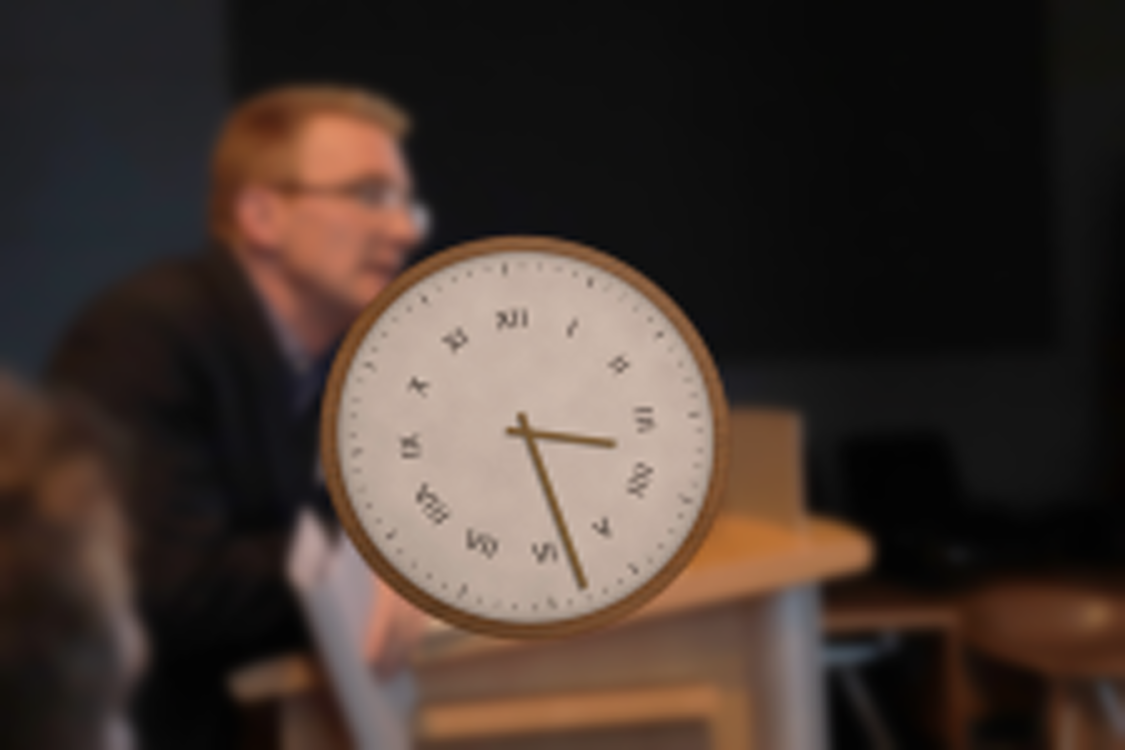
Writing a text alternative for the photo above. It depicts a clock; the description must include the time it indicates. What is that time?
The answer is 3:28
